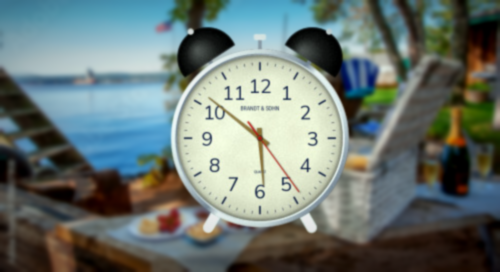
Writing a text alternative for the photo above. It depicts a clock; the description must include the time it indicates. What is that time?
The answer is 5:51:24
